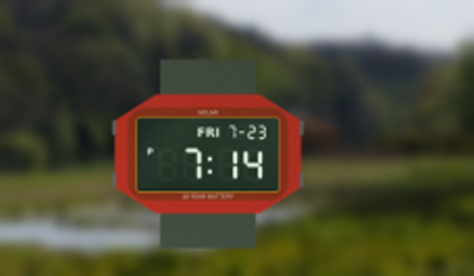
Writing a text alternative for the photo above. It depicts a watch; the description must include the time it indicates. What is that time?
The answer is 7:14
